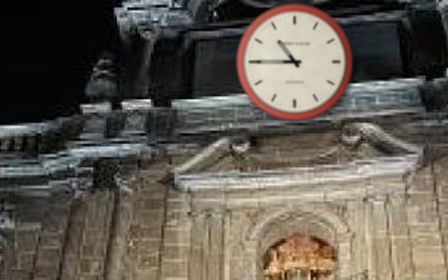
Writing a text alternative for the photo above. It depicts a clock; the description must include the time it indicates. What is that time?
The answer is 10:45
